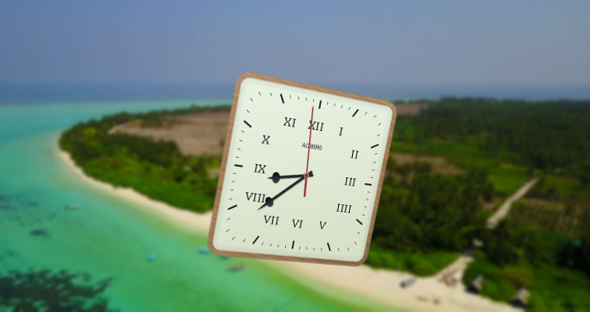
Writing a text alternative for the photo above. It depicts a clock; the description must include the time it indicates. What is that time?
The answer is 8:37:59
